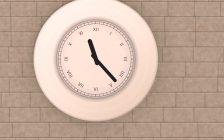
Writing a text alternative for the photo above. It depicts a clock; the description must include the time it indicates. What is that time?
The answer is 11:23
